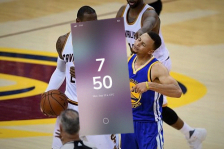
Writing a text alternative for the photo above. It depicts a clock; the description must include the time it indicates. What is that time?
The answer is 7:50
